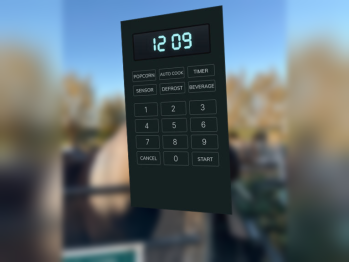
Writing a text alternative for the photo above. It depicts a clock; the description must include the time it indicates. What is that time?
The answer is 12:09
